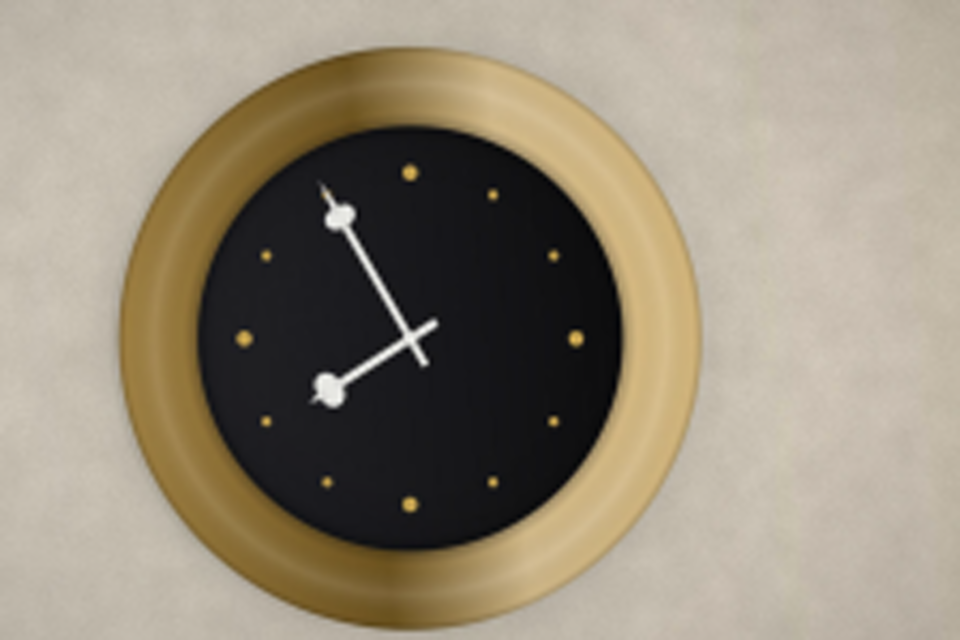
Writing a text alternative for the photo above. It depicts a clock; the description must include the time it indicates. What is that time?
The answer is 7:55
